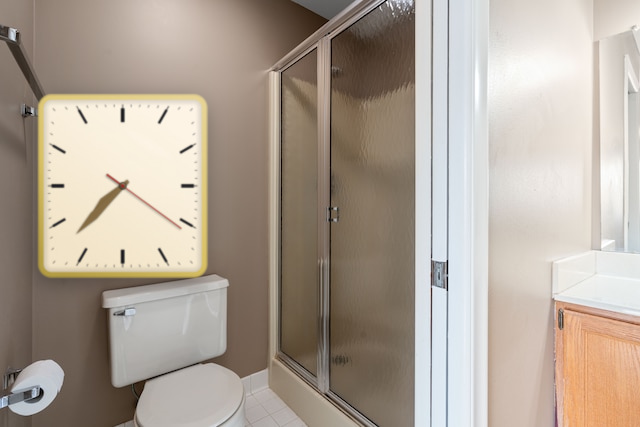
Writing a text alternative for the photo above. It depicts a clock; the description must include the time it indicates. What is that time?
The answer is 7:37:21
